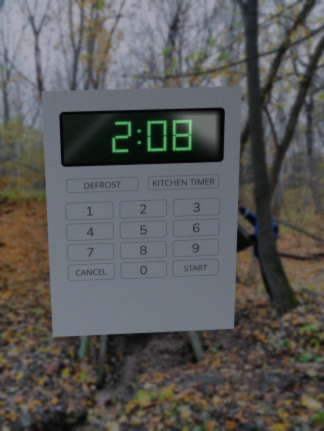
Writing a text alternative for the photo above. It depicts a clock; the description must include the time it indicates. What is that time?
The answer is 2:08
